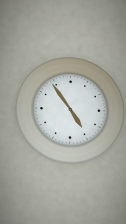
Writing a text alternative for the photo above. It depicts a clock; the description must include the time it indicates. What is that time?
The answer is 4:54
